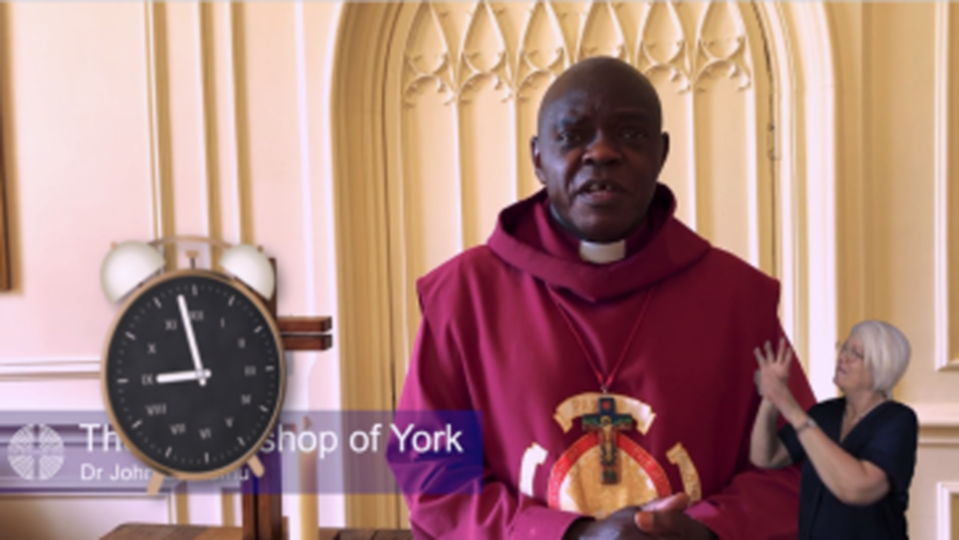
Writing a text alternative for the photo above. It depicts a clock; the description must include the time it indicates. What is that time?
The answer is 8:58
